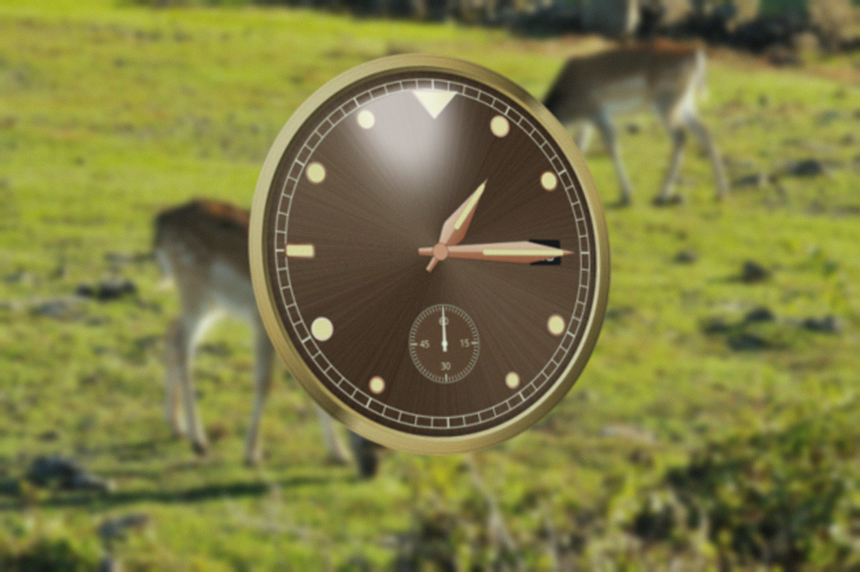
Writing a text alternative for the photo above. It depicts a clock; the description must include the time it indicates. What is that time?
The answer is 1:15
